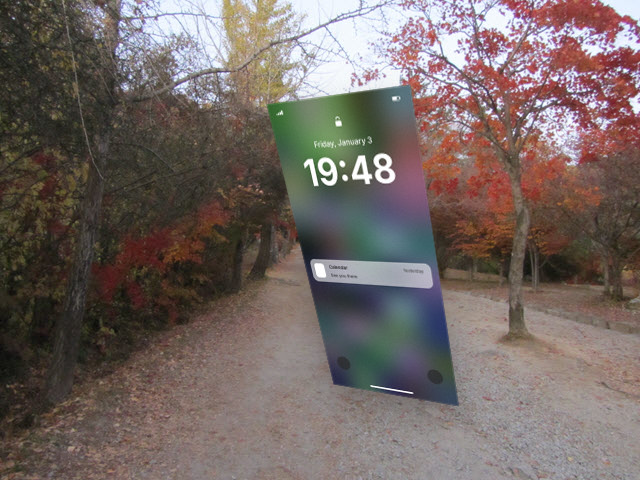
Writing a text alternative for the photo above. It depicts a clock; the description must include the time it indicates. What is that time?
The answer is 19:48
